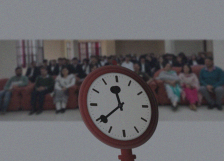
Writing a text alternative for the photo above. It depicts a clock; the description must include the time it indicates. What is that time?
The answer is 11:39
